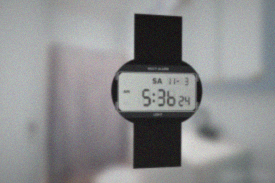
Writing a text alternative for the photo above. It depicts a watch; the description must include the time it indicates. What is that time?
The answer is 5:36:24
